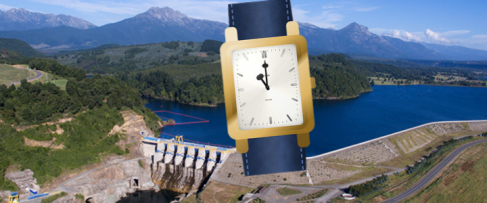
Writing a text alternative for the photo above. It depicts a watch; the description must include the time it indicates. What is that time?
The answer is 11:00
